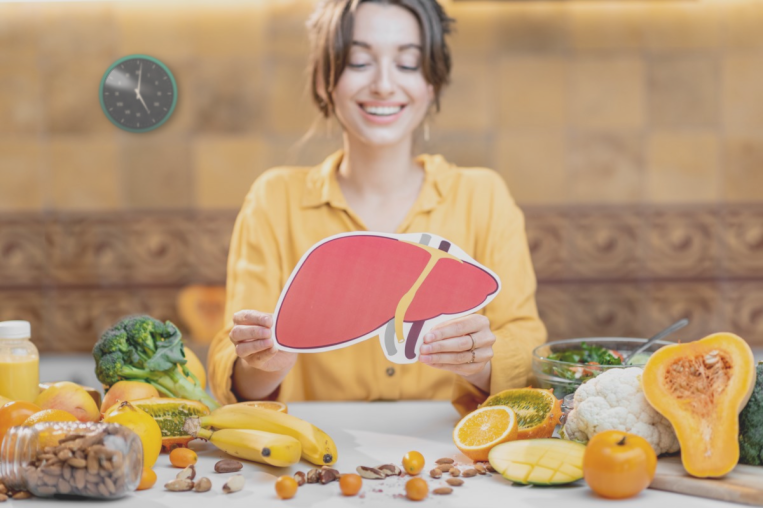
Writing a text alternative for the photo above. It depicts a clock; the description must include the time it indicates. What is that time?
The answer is 5:01
